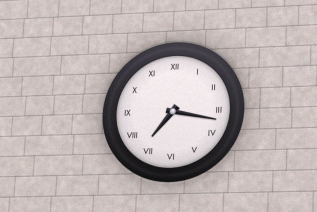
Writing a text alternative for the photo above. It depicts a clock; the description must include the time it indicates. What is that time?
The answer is 7:17
